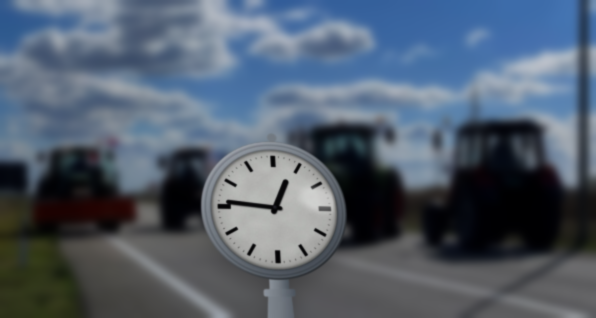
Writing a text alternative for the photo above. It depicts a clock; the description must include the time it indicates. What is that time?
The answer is 12:46
